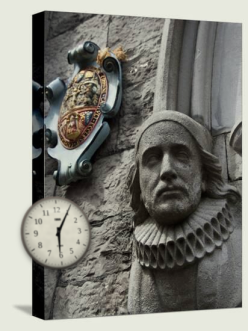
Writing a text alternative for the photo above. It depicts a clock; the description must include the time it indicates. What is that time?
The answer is 6:05
